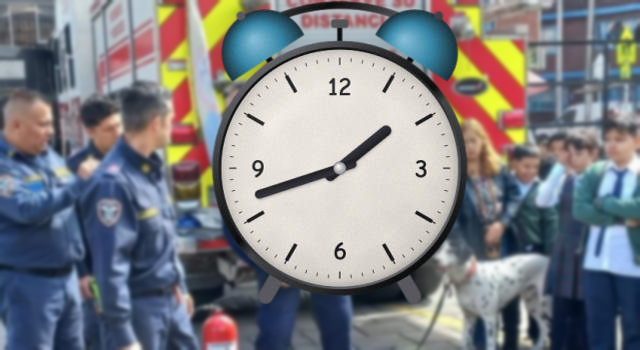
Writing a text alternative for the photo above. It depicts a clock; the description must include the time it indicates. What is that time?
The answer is 1:42
